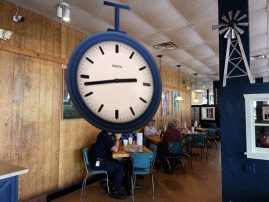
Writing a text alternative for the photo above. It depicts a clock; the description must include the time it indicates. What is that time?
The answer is 2:43
